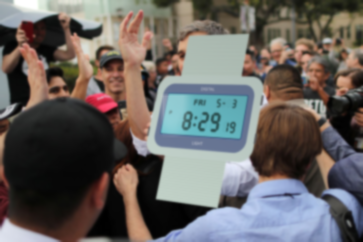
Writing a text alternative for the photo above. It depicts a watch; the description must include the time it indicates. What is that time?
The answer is 8:29
